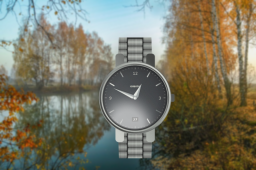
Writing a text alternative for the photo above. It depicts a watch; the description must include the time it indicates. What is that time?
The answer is 12:49
